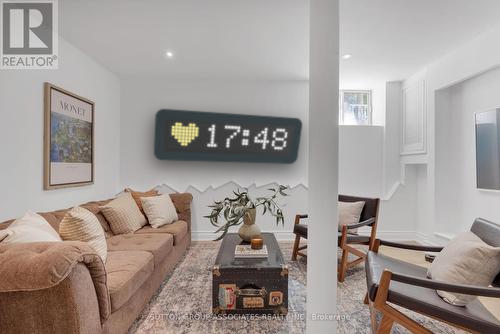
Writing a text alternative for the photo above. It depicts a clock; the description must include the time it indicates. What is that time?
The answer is 17:48
